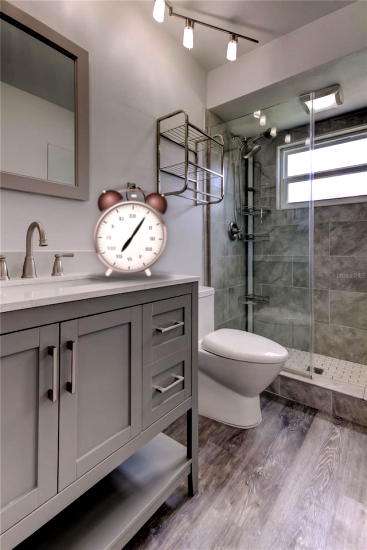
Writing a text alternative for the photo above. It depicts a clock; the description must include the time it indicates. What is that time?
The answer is 7:05
